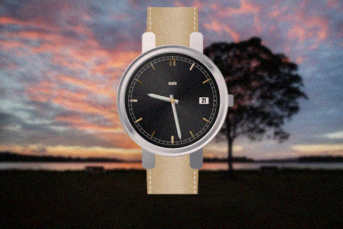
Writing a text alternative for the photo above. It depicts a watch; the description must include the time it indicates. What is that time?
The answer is 9:28
